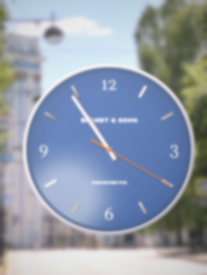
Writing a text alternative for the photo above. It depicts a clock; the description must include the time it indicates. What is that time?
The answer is 10:54:20
